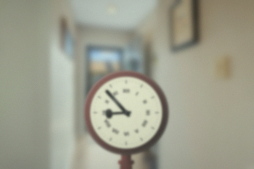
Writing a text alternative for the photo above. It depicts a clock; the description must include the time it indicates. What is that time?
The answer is 8:53
